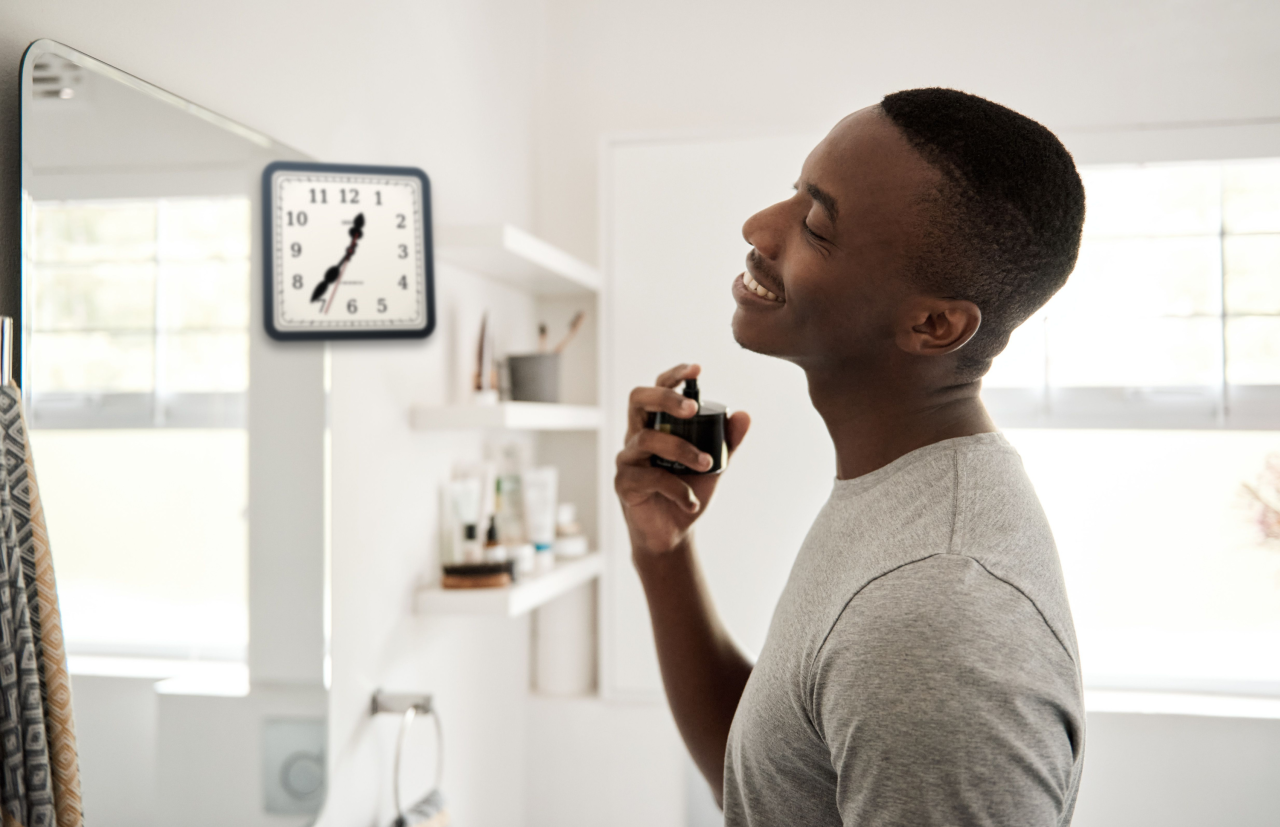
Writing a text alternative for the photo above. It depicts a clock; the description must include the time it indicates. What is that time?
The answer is 12:36:34
